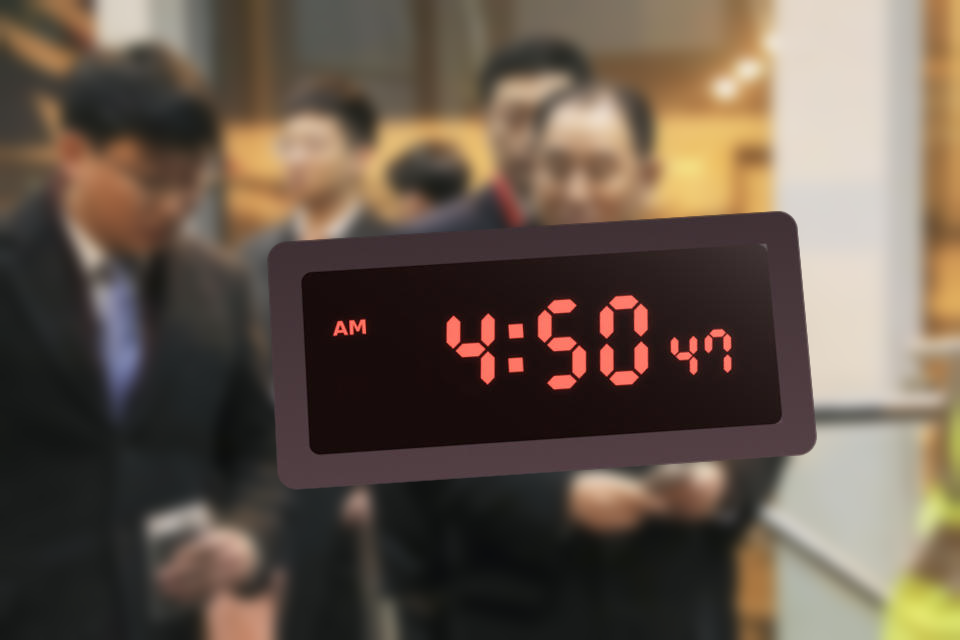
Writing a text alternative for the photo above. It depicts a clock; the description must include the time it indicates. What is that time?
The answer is 4:50:47
